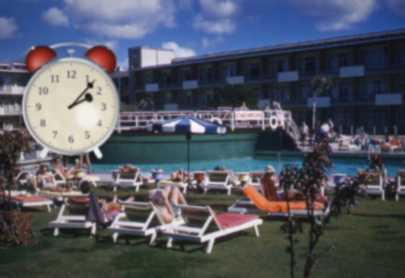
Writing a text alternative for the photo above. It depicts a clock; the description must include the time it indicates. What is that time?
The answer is 2:07
